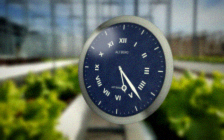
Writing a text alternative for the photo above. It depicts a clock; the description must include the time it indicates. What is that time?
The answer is 5:23
